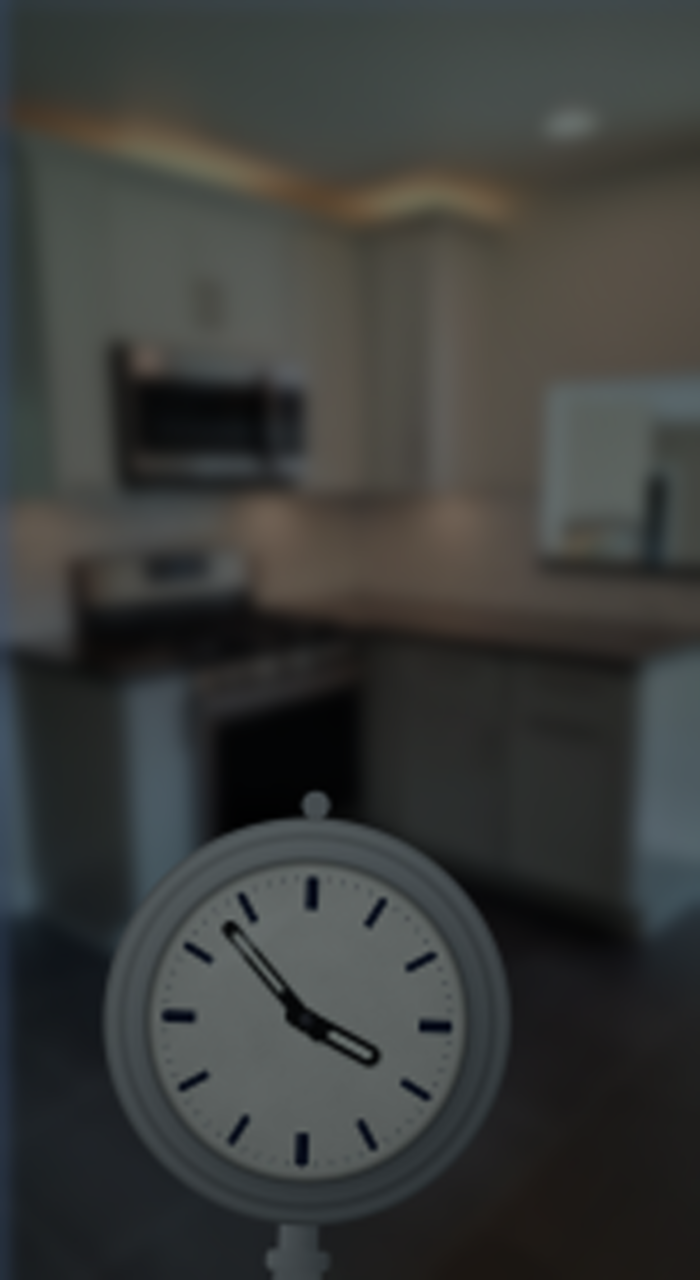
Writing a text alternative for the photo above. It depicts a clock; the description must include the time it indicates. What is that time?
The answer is 3:53
